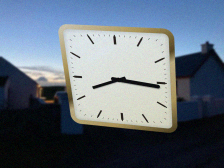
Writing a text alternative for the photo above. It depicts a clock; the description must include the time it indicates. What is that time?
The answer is 8:16
